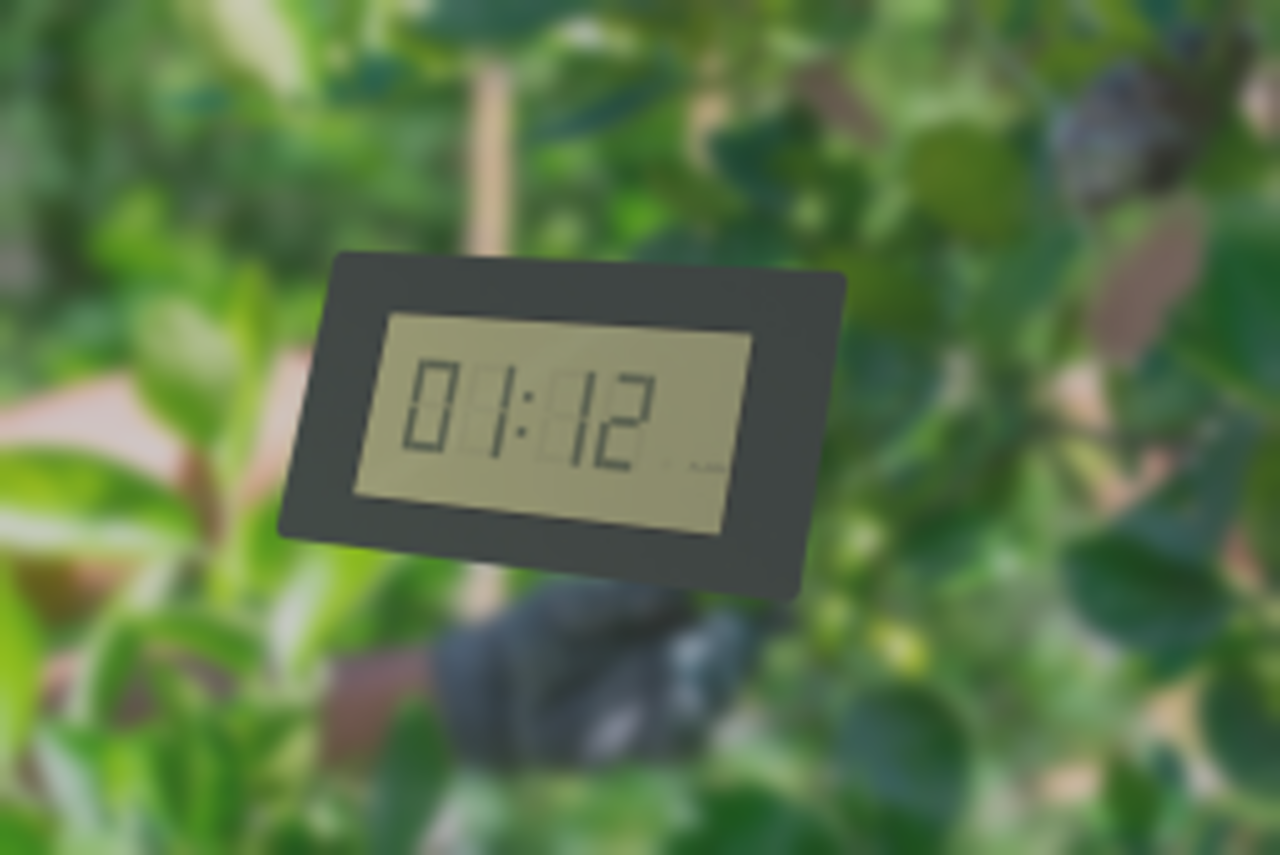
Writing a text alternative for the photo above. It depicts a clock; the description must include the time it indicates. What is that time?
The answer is 1:12
